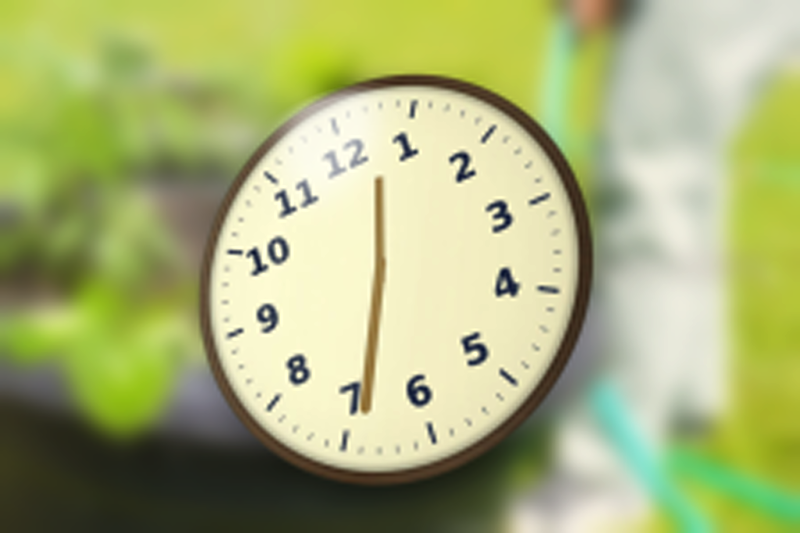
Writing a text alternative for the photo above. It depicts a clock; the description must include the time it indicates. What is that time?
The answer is 12:34
